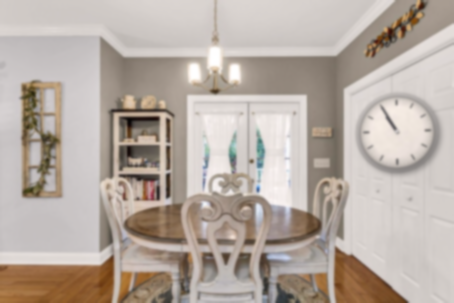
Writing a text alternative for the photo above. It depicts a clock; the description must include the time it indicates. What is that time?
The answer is 10:55
